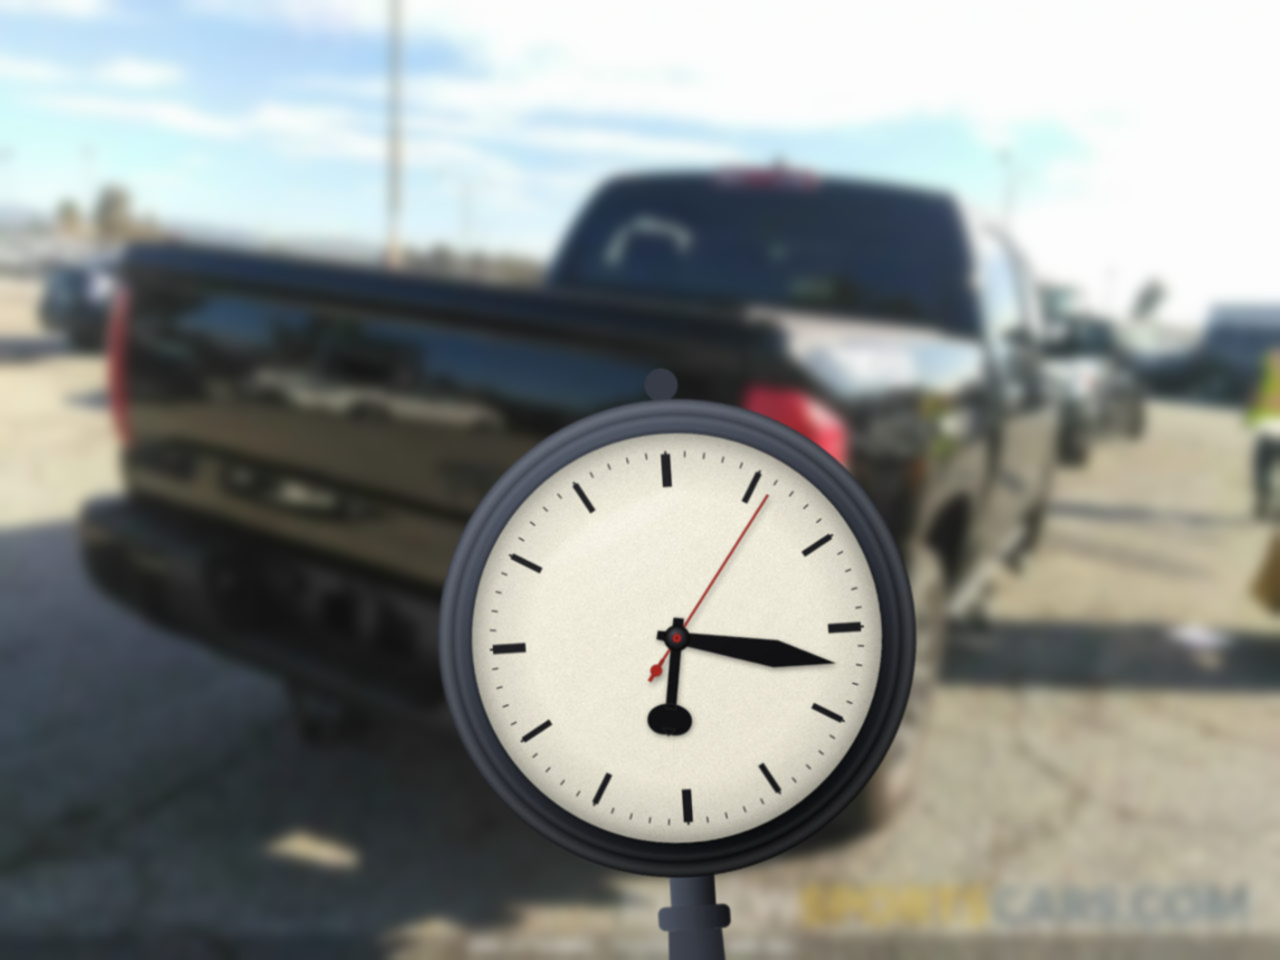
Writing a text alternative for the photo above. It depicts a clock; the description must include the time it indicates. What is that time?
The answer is 6:17:06
